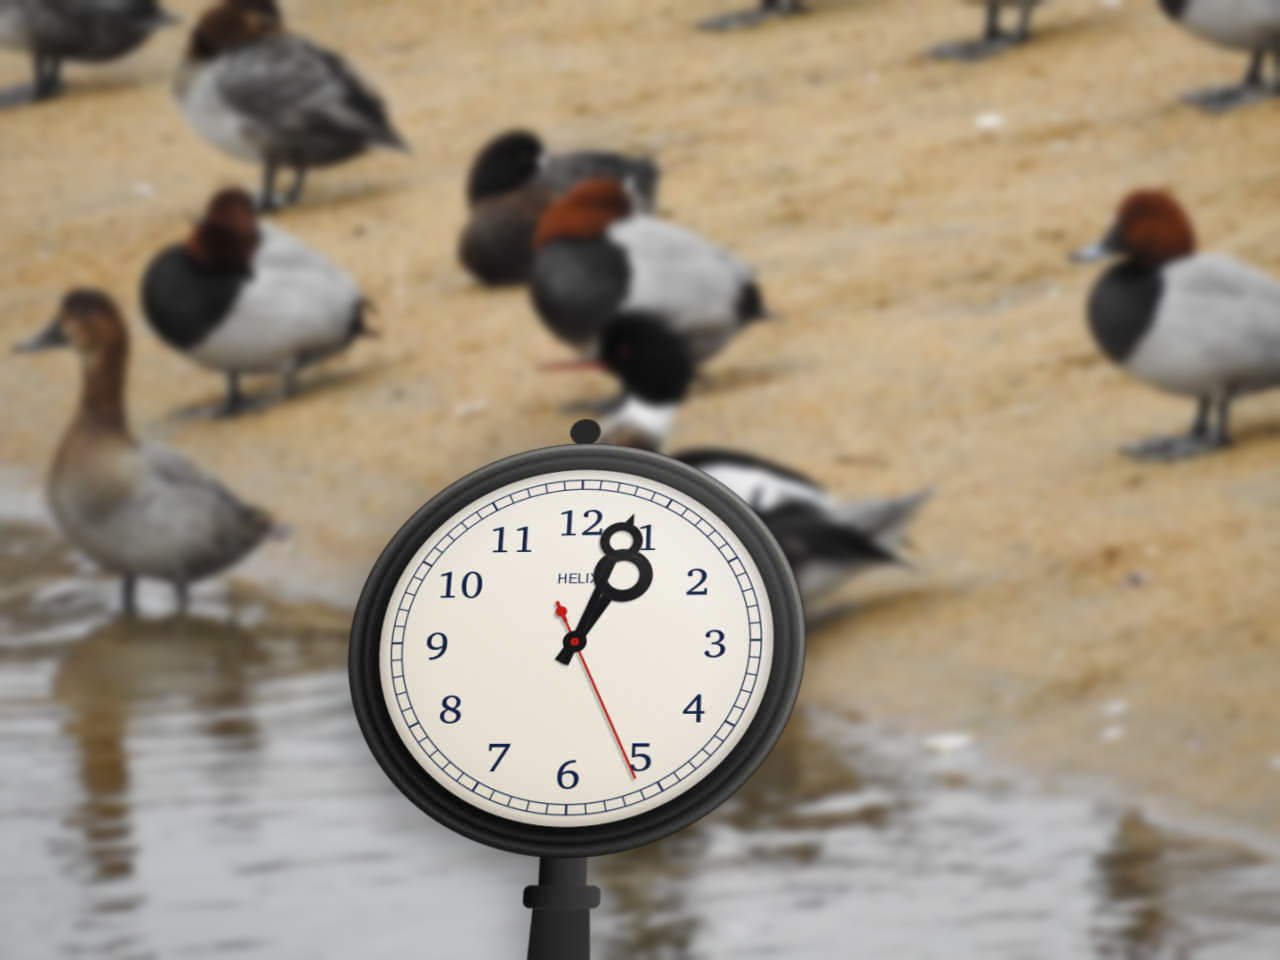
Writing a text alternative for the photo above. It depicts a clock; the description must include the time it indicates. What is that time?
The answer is 1:03:26
